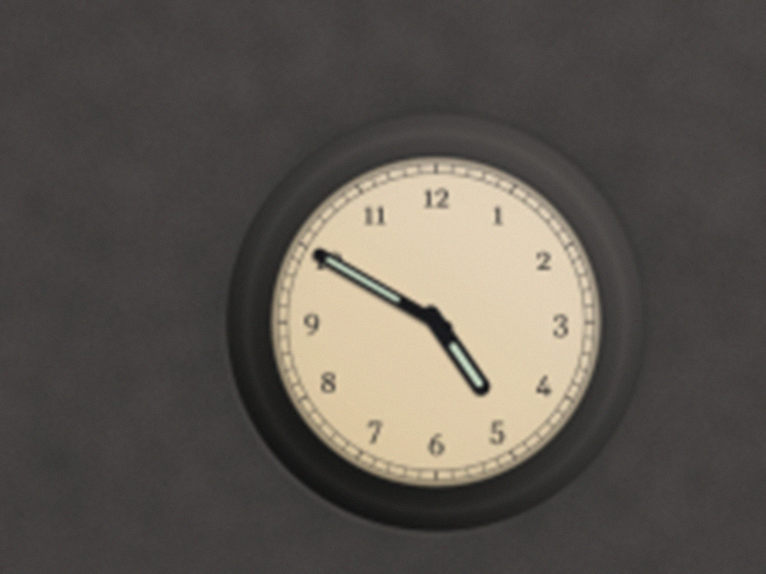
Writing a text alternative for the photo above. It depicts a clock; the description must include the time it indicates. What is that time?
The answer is 4:50
